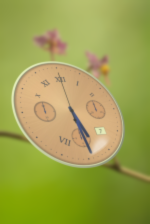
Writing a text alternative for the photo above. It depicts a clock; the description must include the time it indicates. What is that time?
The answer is 5:29
